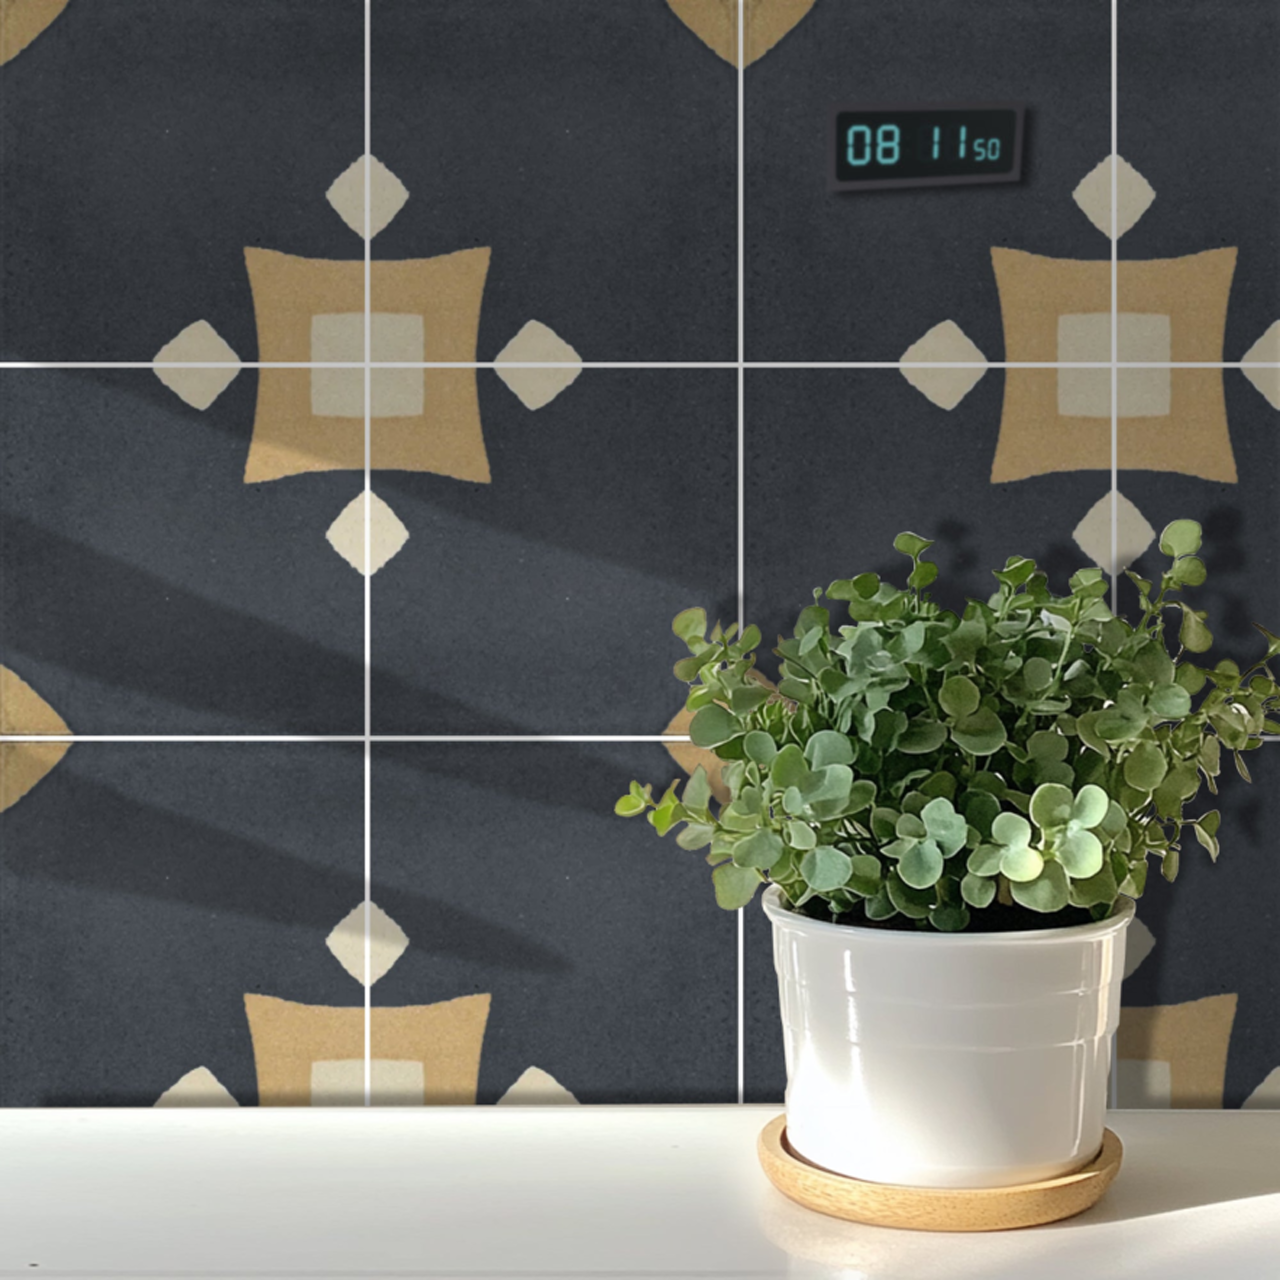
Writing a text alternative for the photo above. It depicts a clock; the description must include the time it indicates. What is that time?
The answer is 8:11:50
